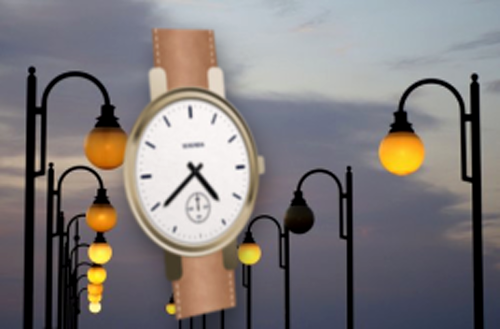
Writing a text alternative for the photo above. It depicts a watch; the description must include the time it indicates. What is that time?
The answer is 4:39
